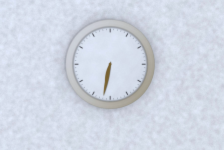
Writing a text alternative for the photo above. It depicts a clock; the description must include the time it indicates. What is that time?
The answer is 6:32
